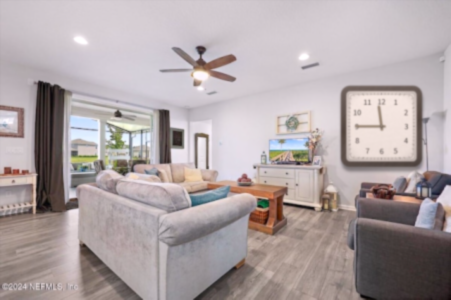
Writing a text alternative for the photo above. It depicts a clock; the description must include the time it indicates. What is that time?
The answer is 11:45
